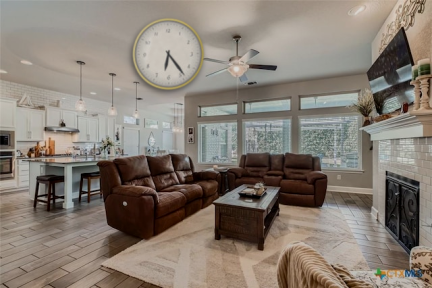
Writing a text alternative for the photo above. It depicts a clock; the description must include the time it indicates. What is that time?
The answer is 6:24
